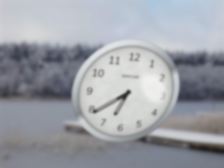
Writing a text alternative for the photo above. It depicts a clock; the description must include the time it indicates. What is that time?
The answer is 6:39
